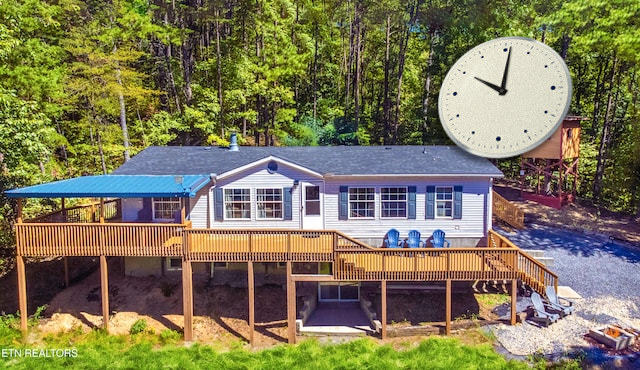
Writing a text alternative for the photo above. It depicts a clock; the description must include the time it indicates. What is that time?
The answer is 10:01
